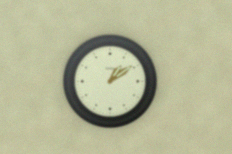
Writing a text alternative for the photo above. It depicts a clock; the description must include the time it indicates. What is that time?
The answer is 1:09
